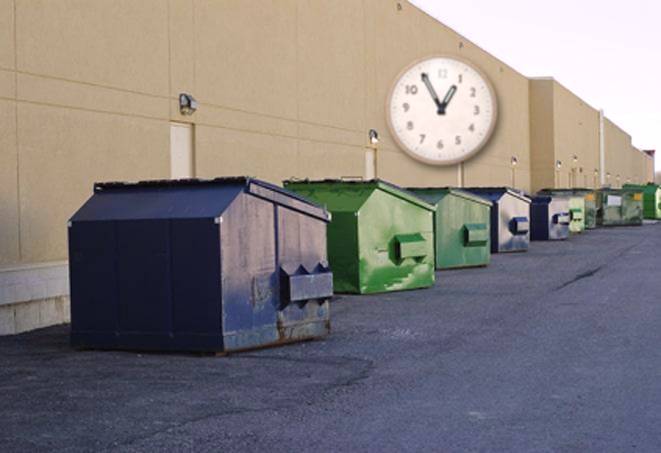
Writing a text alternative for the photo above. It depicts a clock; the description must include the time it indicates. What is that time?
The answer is 12:55
